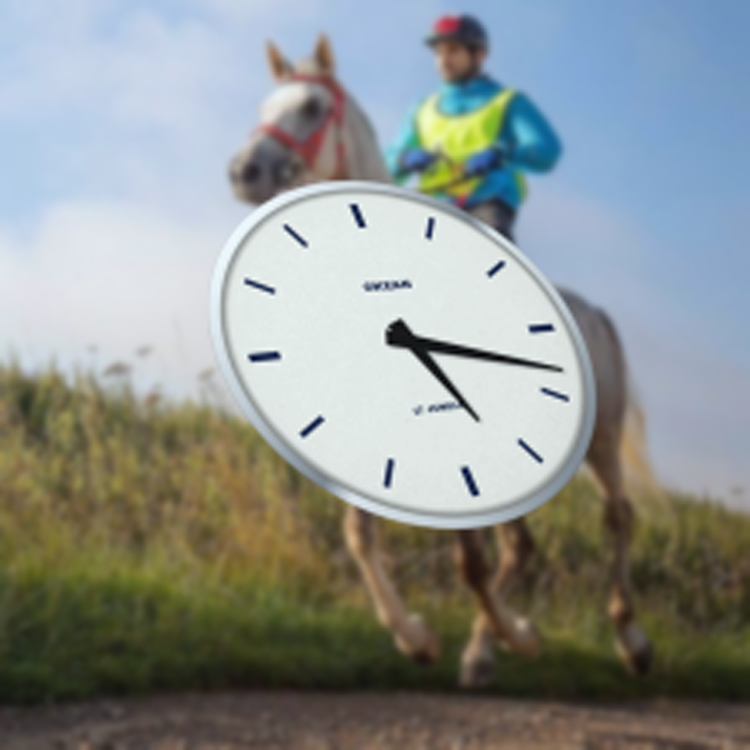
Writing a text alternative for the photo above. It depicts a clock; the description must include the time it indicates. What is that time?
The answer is 5:18
